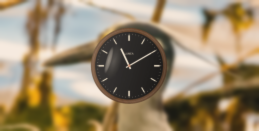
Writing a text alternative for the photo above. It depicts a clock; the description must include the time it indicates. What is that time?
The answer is 11:10
